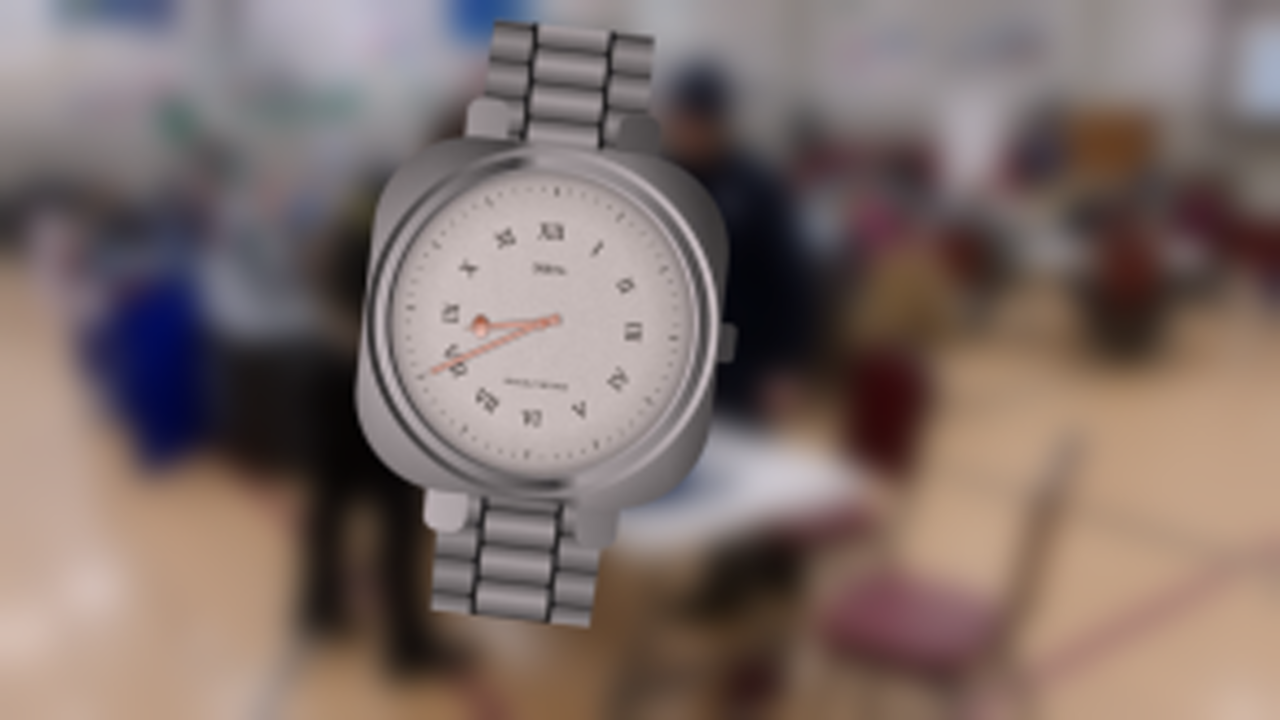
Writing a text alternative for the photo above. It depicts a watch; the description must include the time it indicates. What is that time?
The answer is 8:40
